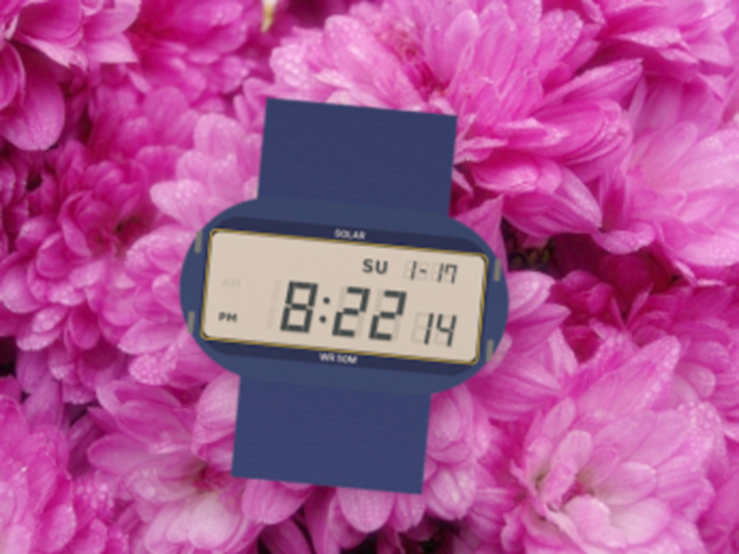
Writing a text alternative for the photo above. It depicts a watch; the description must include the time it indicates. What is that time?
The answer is 8:22:14
